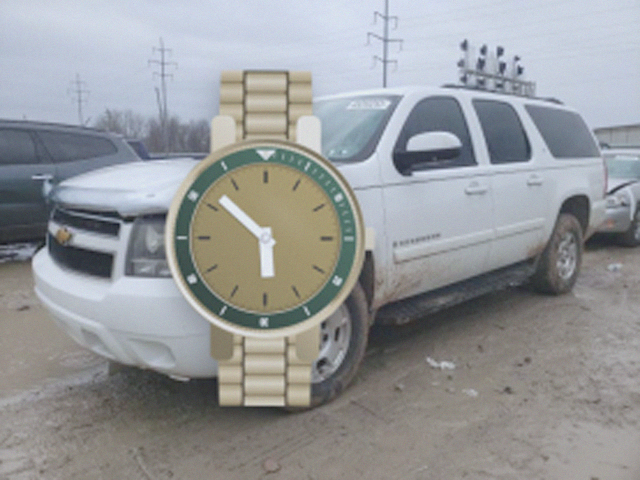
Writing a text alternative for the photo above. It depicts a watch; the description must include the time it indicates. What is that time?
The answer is 5:52
